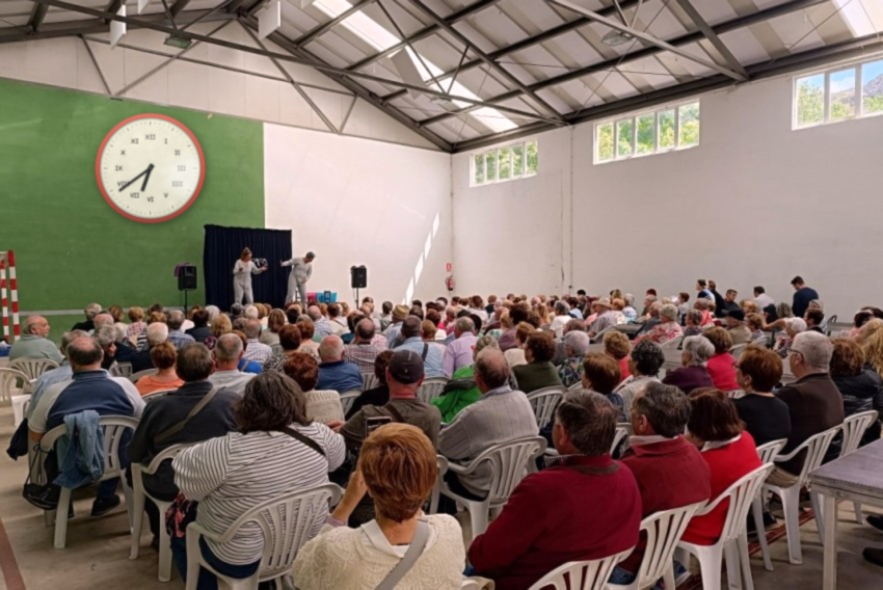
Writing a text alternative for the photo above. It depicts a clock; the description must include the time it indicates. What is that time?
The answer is 6:39
